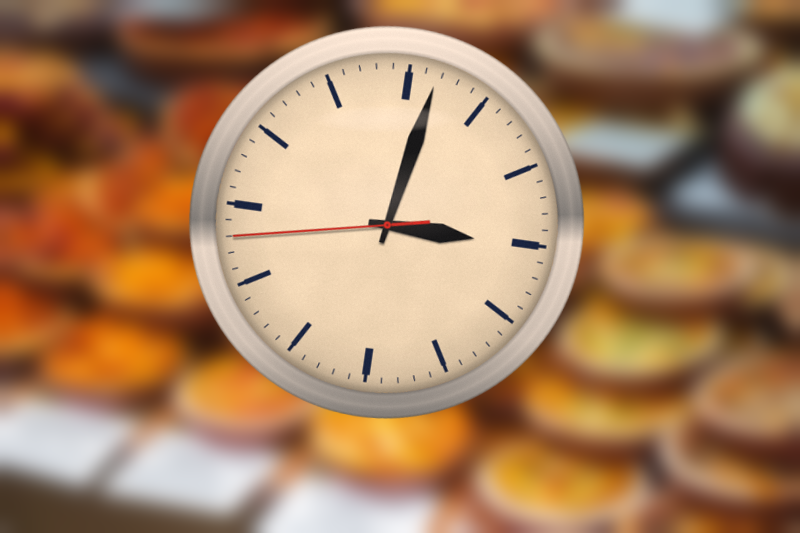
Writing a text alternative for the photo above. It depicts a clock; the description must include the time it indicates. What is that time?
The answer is 3:01:43
